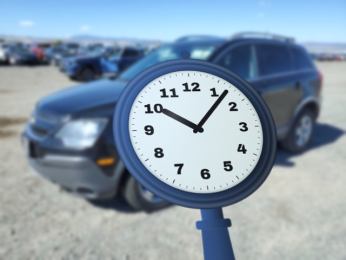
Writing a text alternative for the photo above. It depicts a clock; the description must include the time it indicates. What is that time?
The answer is 10:07
